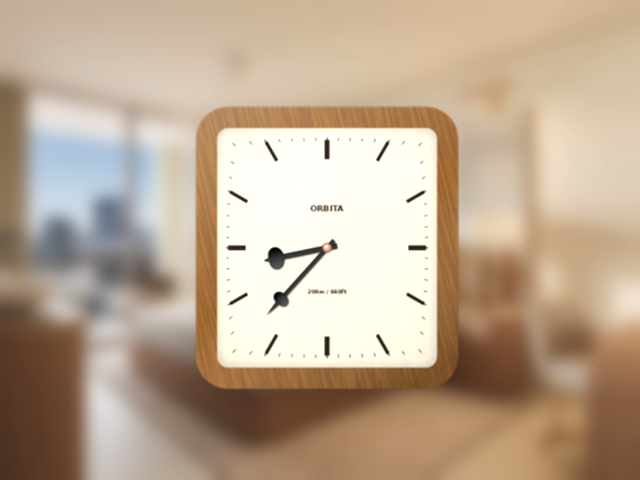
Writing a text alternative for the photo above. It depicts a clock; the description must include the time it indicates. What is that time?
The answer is 8:37
